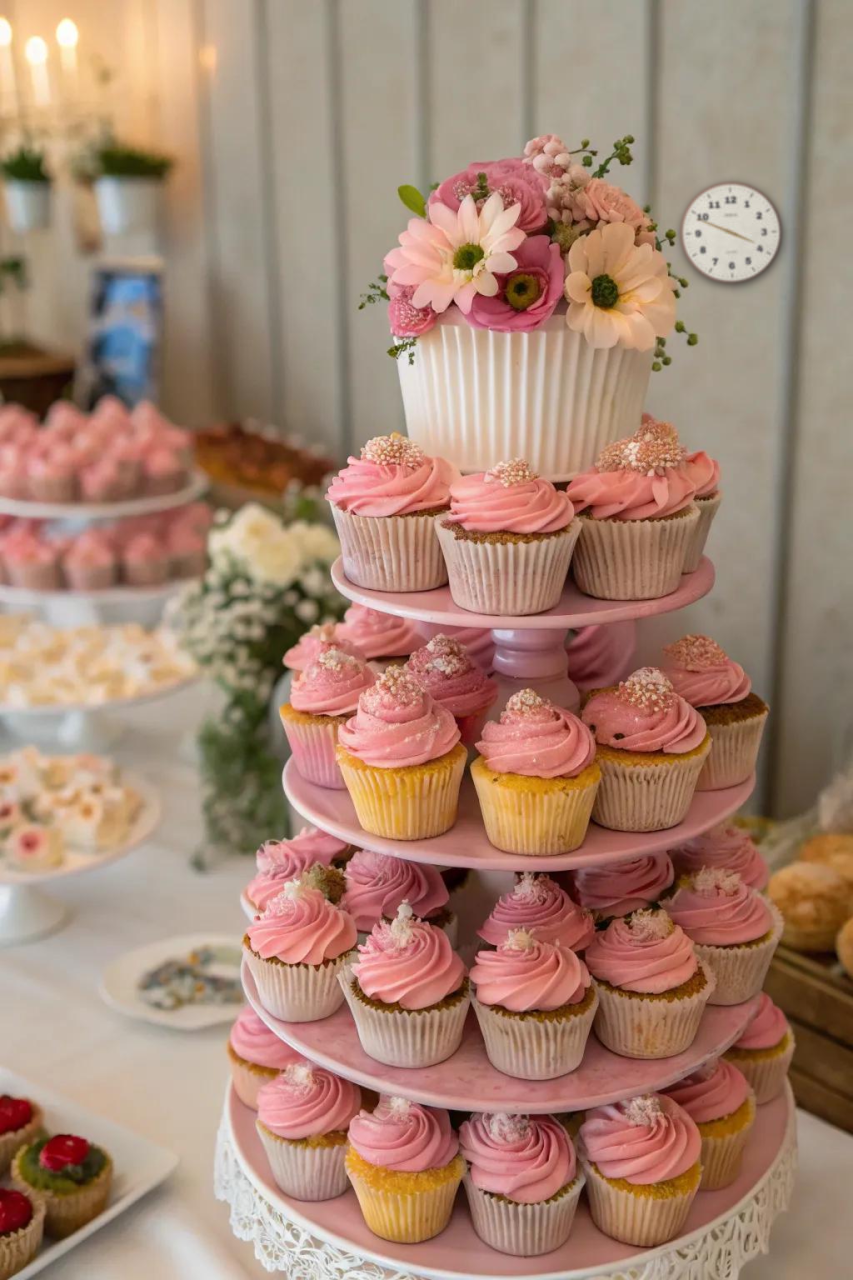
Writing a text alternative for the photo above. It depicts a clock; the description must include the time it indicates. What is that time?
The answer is 3:49
